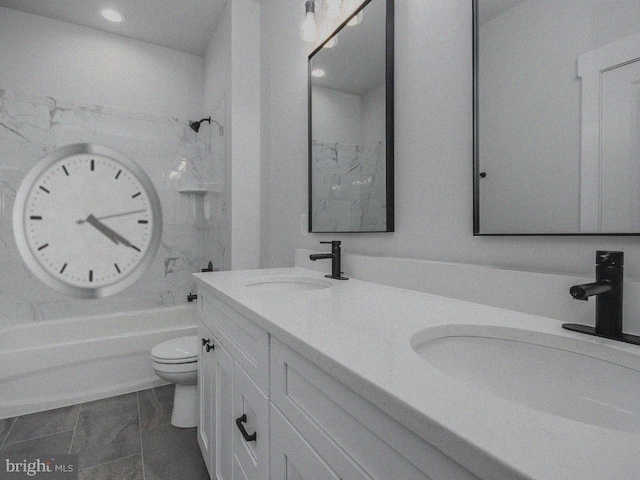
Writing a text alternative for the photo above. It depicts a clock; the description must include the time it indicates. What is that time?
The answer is 4:20:13
